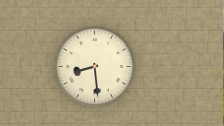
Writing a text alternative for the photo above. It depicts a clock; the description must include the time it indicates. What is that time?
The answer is 8:29
